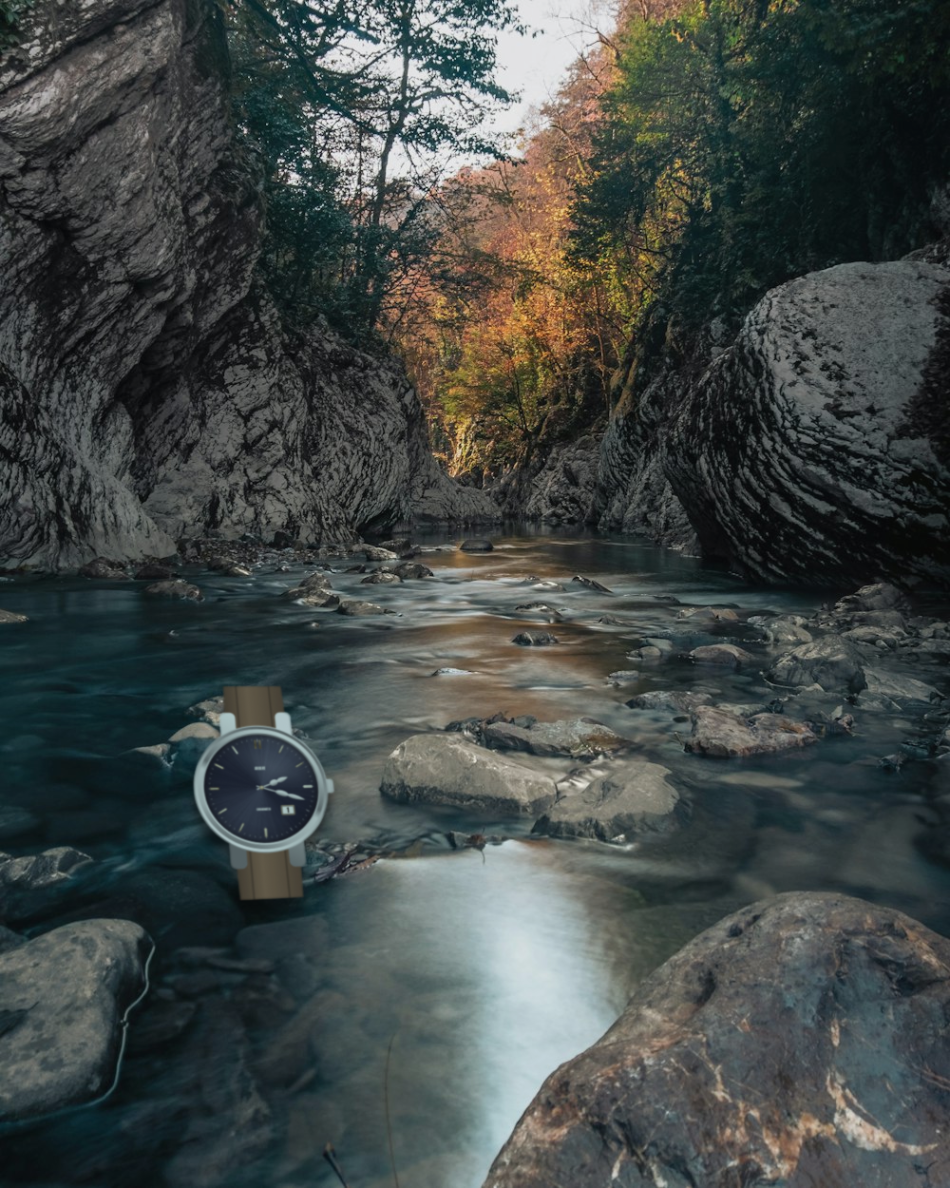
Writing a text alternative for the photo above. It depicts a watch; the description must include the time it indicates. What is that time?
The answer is 2:18
